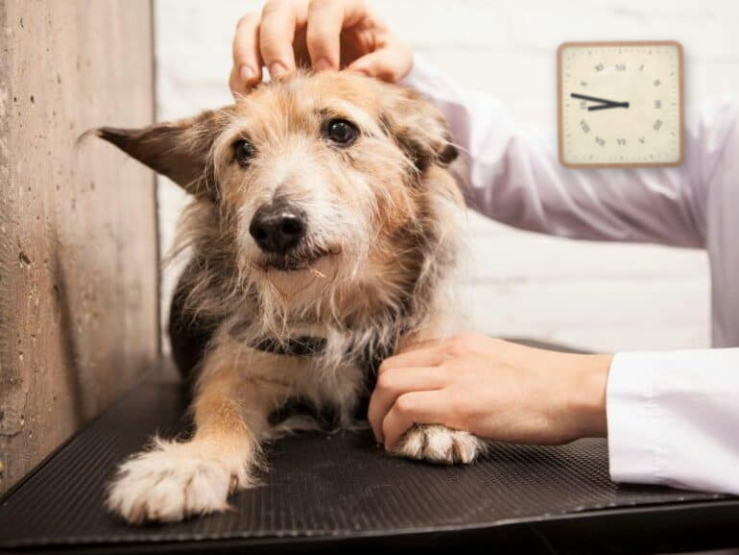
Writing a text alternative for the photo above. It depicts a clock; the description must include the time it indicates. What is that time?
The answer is 8:47
